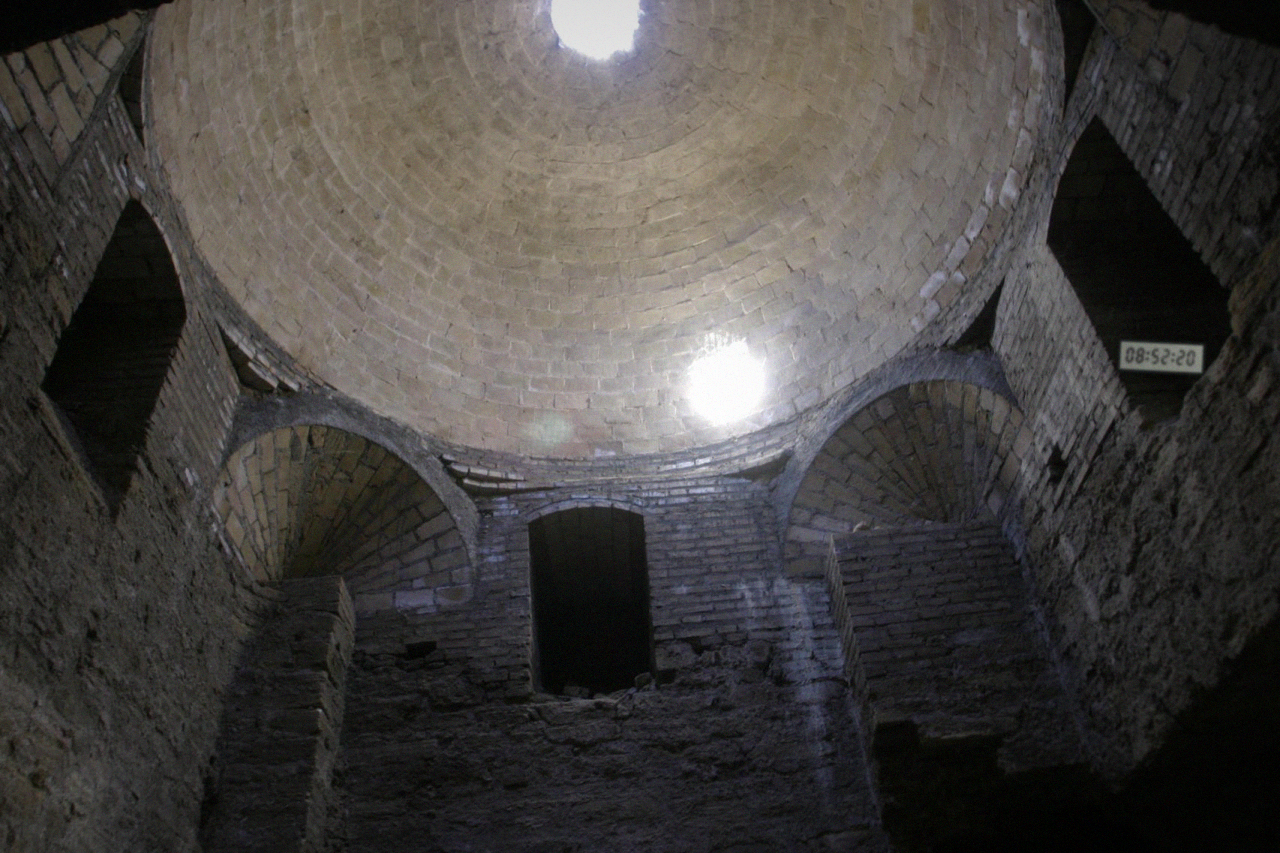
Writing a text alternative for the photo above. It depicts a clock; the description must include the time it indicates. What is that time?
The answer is 8:52:20
